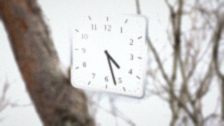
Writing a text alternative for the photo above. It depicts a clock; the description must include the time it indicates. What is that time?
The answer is 4:27
